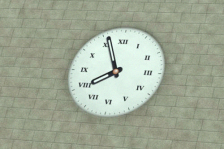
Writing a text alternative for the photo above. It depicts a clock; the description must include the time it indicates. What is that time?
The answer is 7:56
